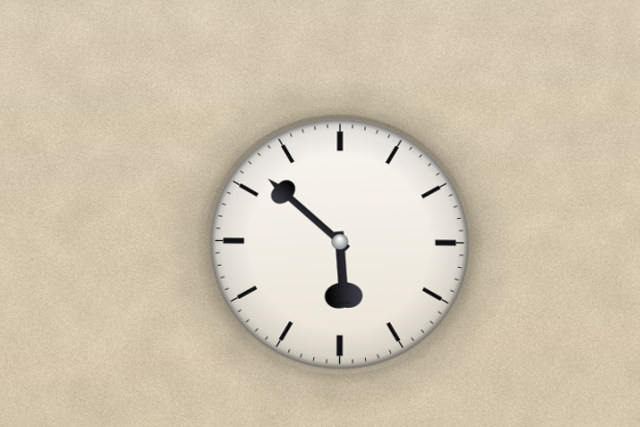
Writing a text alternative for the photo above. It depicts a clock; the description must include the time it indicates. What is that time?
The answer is 5:52
